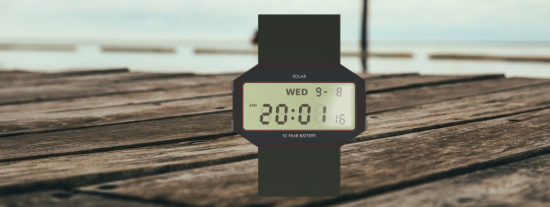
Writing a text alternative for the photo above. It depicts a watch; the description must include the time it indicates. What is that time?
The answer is 20:01:16
